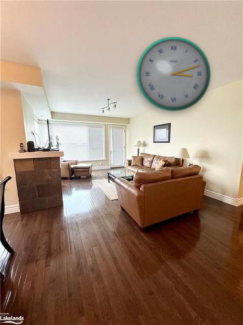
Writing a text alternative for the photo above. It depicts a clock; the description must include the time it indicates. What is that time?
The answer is 3:12
